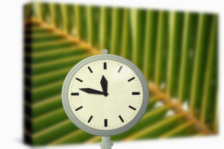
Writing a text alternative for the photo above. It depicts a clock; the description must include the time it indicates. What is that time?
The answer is 11:47
